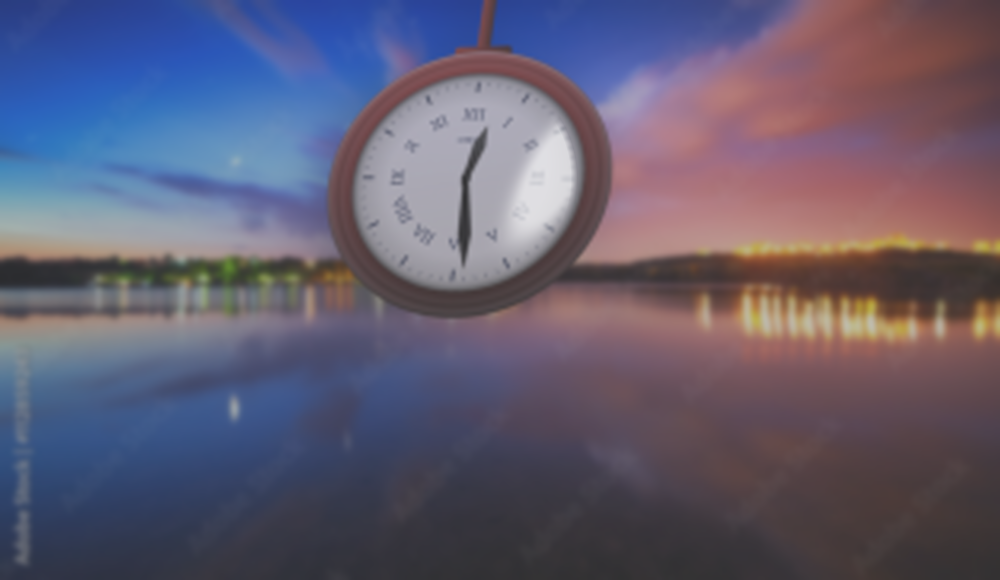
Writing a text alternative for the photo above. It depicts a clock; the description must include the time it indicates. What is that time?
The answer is 12:29
